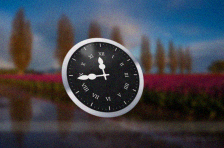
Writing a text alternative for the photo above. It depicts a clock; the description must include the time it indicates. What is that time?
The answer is 11:44
